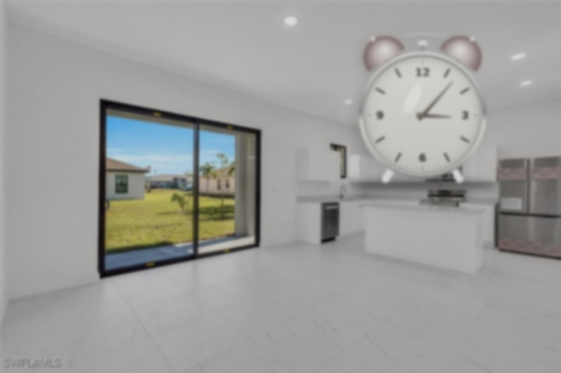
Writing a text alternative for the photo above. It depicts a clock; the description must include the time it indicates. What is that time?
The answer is 3:07
